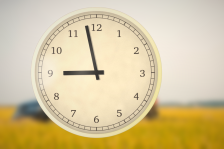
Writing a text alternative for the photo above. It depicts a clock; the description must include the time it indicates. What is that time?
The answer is 8:58
